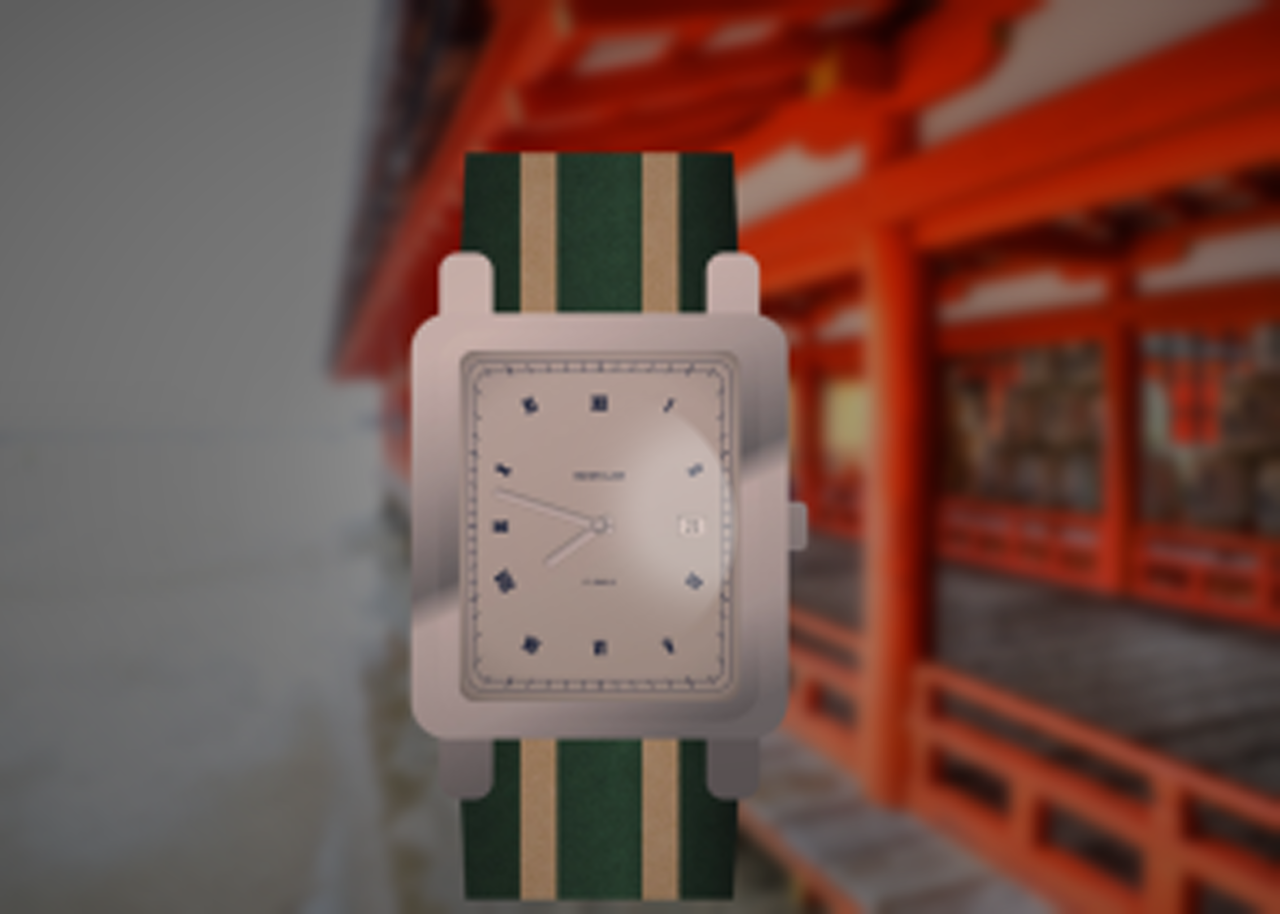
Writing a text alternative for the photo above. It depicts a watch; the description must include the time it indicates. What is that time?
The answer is 7:48
